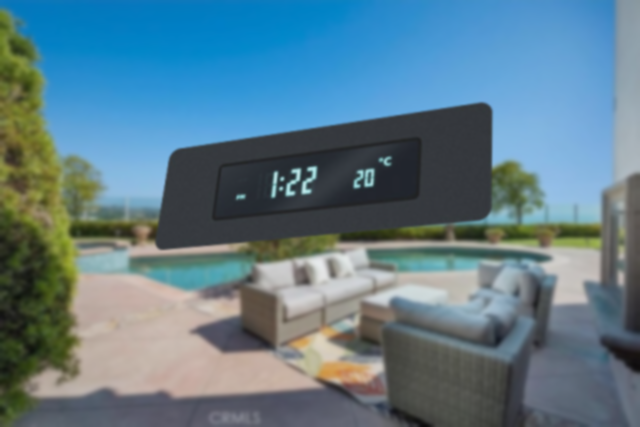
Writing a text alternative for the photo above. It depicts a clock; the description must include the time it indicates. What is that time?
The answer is 1:22
